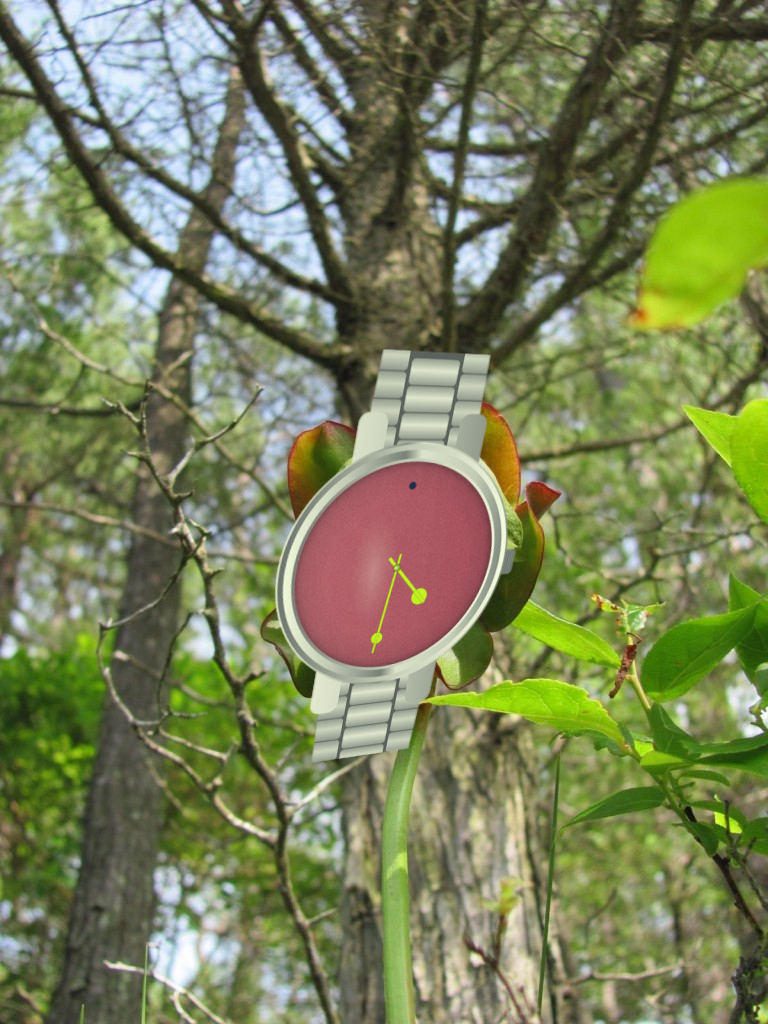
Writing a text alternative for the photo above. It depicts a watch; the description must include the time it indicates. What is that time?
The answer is 4:31
